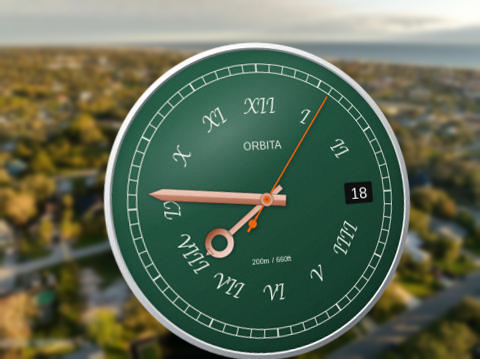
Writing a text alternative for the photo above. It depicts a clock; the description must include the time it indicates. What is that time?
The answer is 7:46:06
